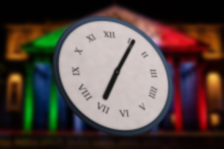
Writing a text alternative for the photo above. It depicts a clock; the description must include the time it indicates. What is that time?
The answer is 7:06
